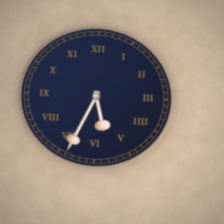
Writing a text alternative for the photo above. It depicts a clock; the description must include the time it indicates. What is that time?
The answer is 5:34
